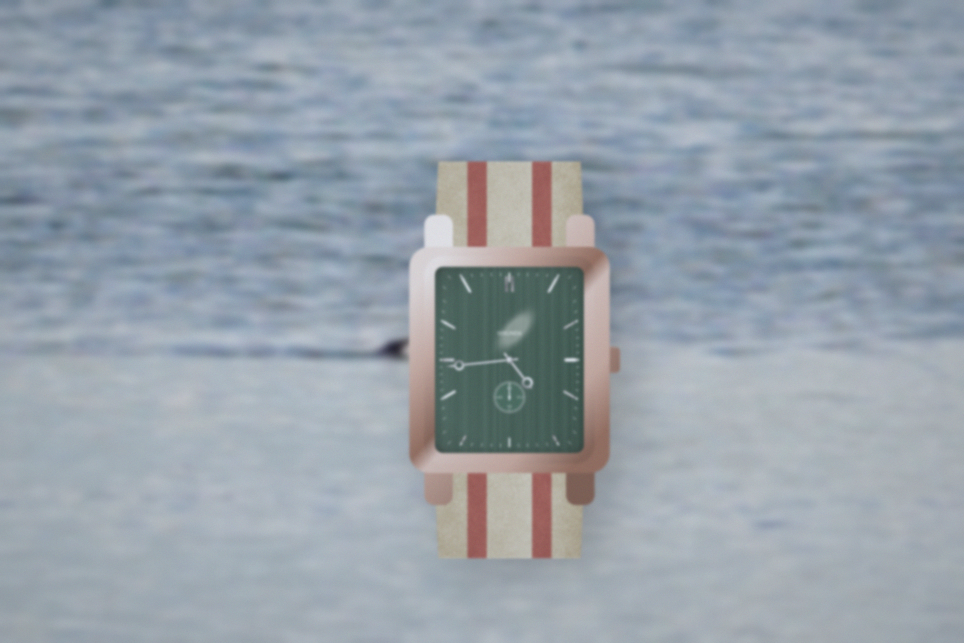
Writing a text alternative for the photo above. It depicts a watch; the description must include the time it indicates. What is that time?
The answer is 4:44
